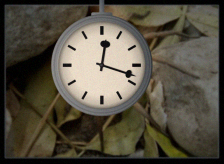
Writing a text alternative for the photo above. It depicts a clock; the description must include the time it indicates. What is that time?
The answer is 12:18
